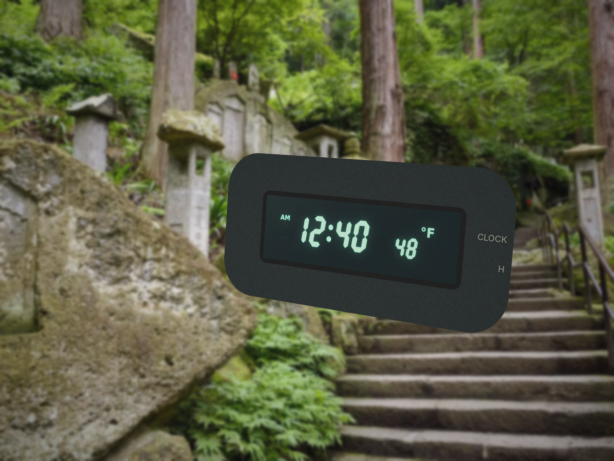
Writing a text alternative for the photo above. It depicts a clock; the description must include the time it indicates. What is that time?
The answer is 12:40
